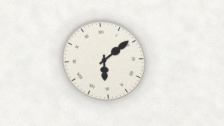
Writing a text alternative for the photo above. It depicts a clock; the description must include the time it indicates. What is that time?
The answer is 6:09
